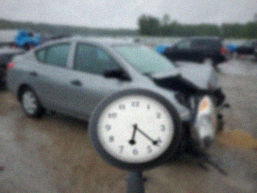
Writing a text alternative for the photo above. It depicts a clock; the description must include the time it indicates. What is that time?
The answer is 6:22
